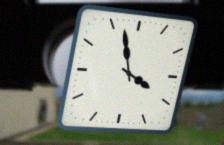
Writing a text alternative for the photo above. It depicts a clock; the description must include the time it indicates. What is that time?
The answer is 3:57
